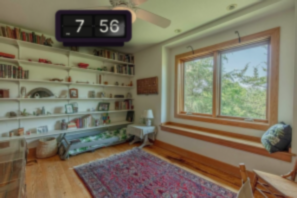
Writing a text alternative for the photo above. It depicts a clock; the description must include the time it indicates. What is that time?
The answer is 7:56
